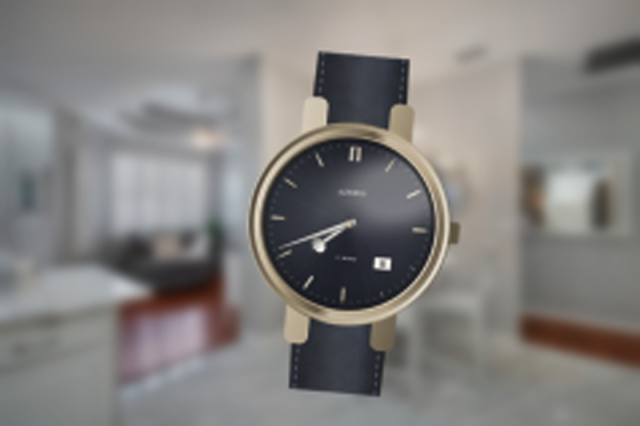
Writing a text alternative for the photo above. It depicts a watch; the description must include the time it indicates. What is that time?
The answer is 7:41
